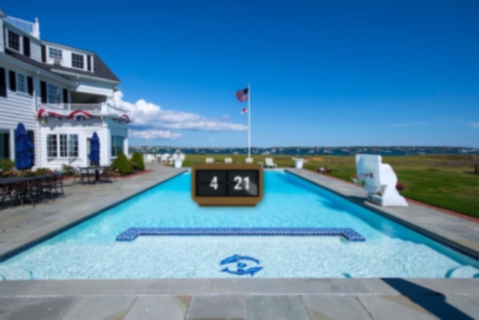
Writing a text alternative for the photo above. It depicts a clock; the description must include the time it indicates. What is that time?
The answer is 4:21
